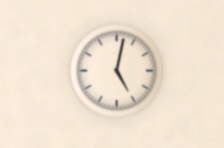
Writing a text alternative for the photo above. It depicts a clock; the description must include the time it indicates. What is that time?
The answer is 5:02
